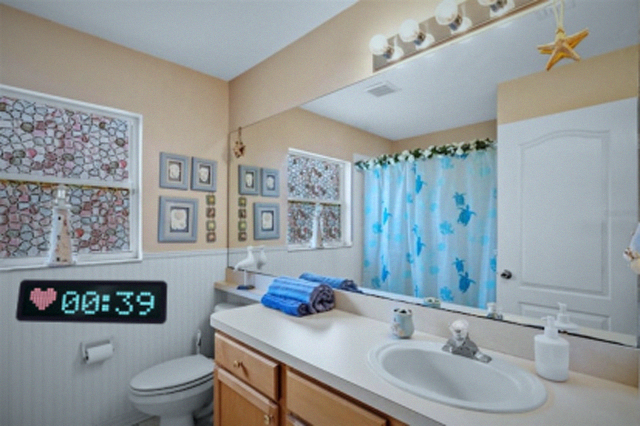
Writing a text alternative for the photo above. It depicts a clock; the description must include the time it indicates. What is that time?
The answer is 0:39
